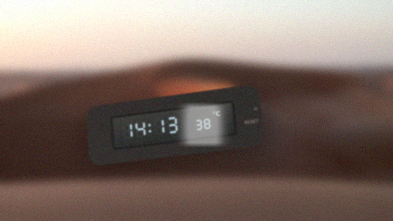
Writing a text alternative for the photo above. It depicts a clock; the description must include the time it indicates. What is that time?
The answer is 14:13
